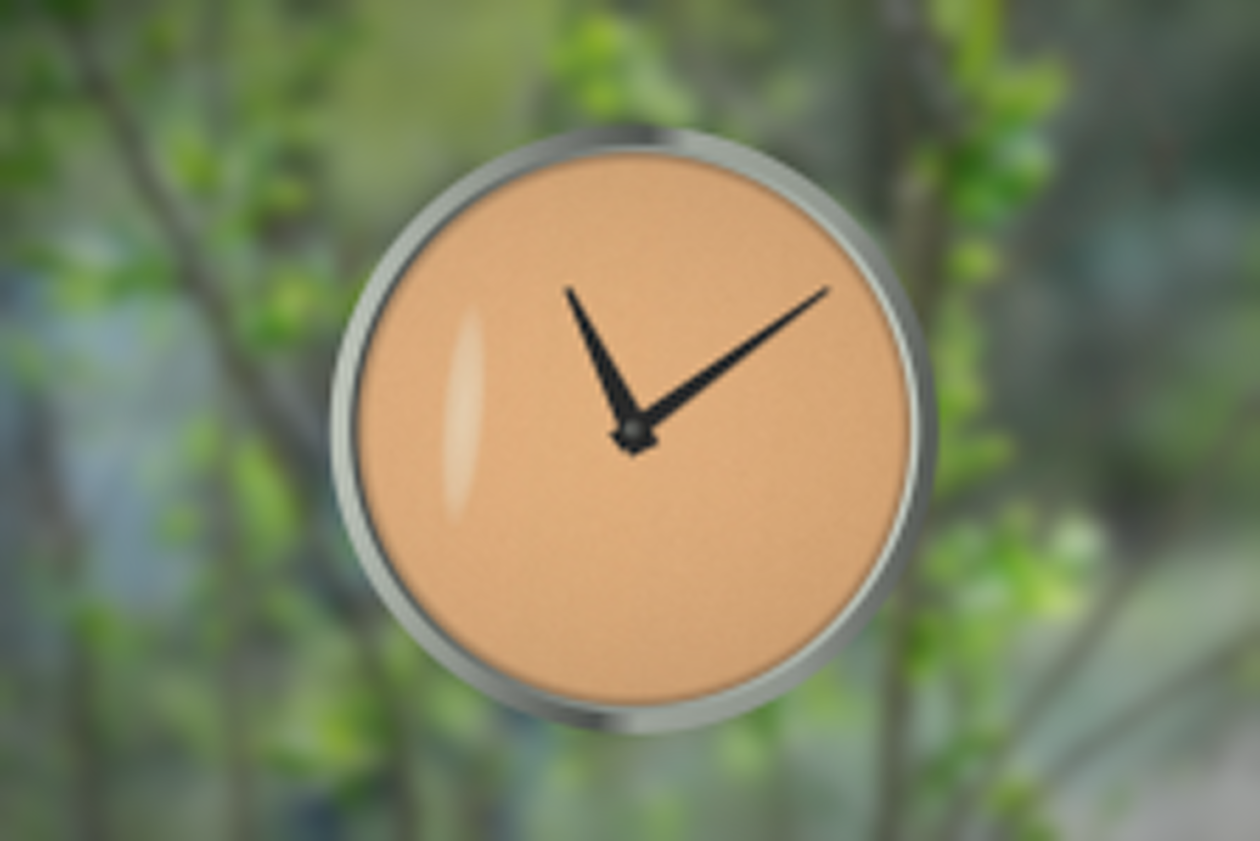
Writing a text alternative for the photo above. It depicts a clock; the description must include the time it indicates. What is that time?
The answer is 11:09
